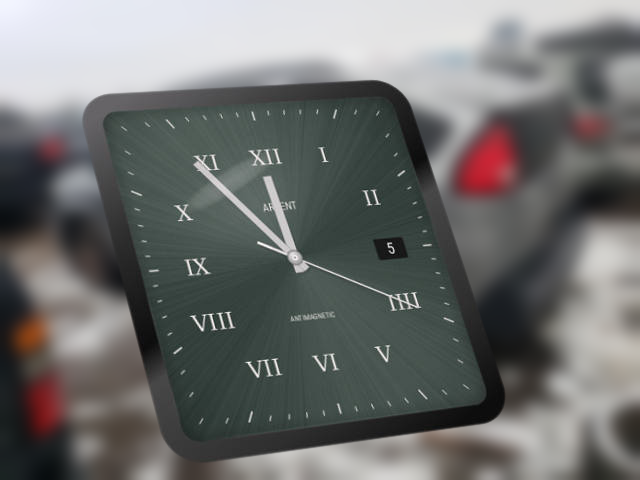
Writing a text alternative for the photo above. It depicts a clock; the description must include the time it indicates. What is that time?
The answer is 11:54:20
